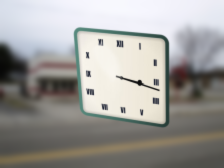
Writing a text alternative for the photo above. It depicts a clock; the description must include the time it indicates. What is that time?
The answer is 3:17
